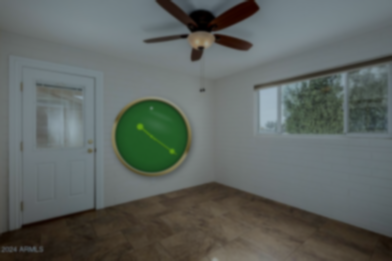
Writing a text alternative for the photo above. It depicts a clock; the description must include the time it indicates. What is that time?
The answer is 10:21
